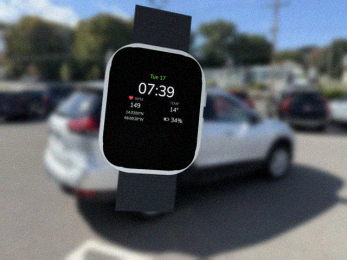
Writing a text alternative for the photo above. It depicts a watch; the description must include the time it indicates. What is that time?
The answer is 7:39
